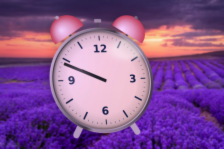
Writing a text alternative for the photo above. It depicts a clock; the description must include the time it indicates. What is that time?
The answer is 9:49
